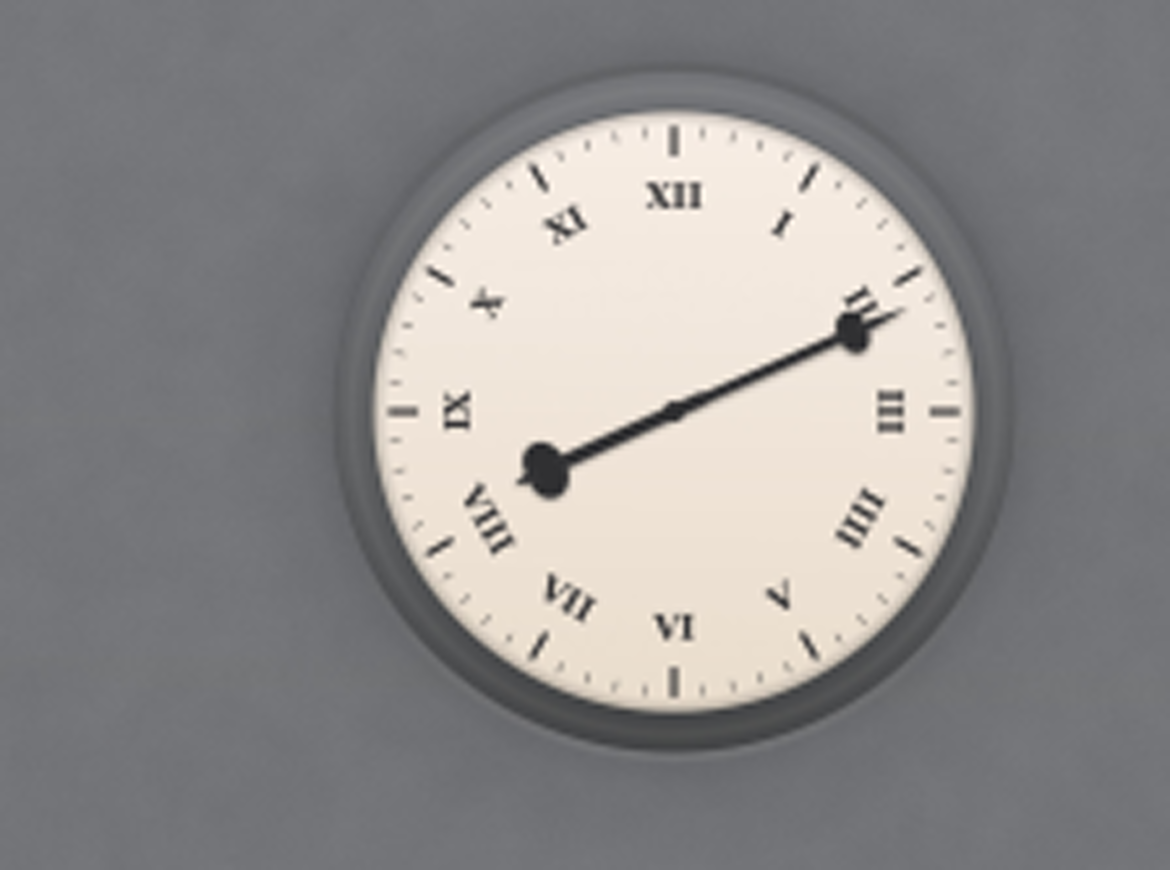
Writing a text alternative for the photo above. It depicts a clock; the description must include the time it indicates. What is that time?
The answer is 8:11
